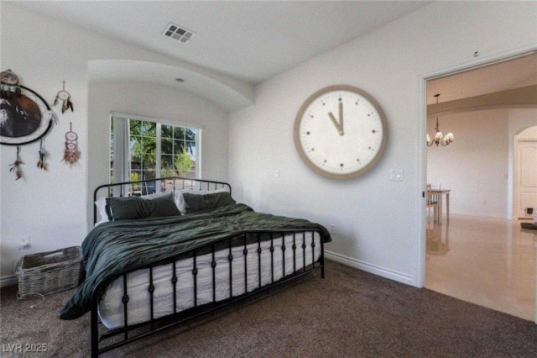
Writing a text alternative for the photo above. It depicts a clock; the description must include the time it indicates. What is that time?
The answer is 11:00
